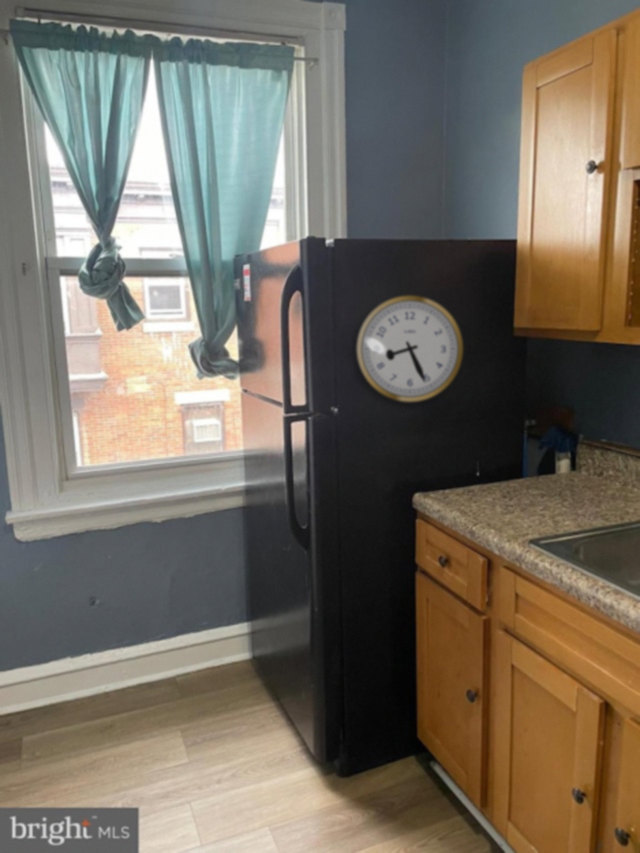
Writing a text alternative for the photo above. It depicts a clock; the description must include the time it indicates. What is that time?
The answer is 8:26
